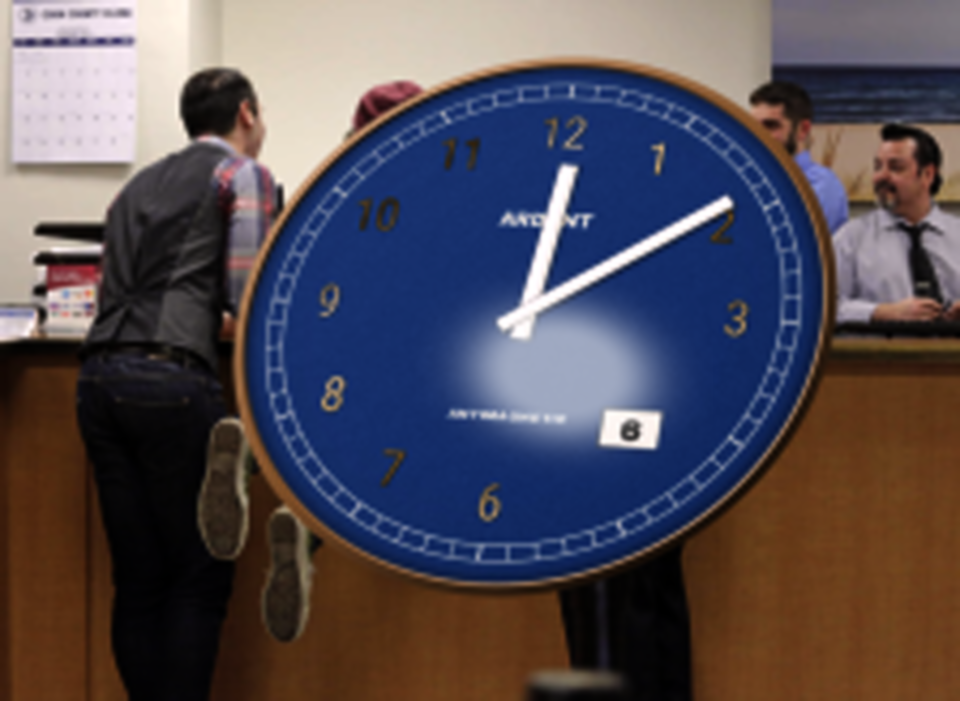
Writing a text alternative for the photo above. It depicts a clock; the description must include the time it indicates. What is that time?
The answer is 12:09
